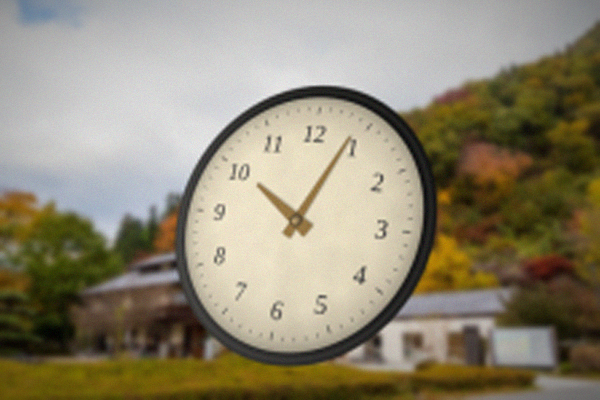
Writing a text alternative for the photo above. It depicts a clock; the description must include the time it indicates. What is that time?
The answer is 10:04
